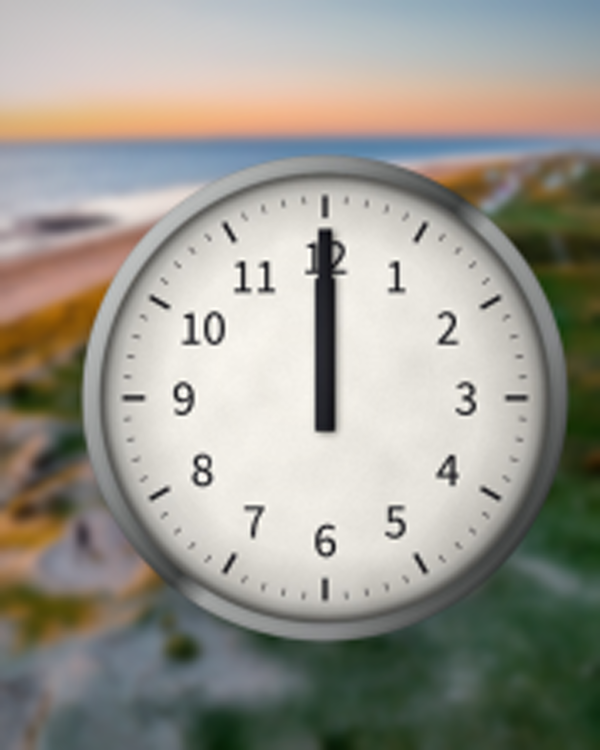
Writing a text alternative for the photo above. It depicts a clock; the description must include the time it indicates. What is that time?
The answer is 12:00
